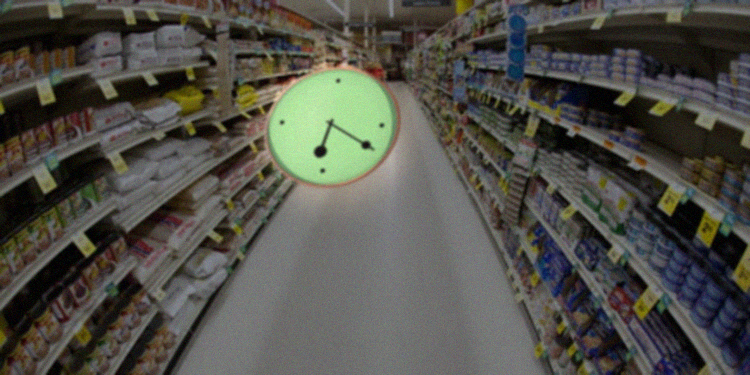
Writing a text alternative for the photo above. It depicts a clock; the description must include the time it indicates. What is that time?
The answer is 6:20
